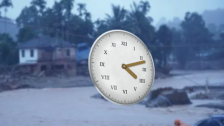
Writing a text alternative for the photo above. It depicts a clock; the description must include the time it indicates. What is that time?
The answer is 4:12
